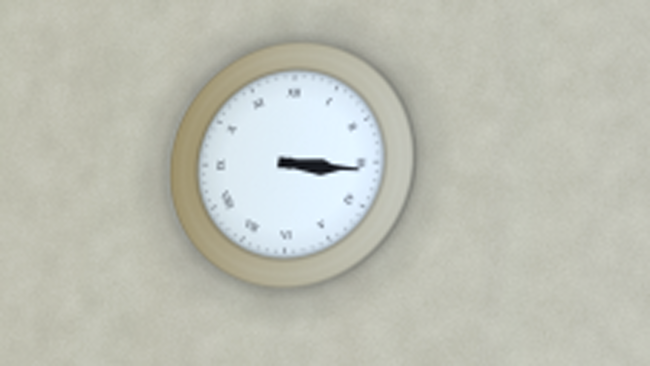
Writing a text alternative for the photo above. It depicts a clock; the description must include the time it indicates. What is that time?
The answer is 3:16
